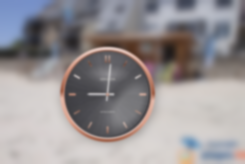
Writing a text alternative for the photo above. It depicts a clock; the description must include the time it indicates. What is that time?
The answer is 9:01
